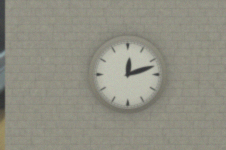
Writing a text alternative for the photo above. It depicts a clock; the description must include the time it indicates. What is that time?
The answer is 12:12
